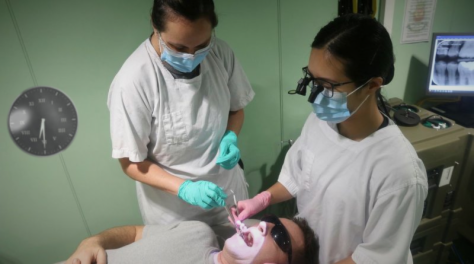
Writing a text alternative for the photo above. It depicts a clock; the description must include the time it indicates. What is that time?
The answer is 6:30
